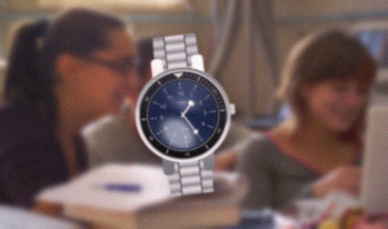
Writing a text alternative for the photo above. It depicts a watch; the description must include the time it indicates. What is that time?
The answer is 1:25
